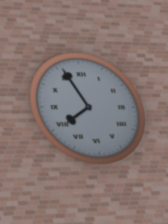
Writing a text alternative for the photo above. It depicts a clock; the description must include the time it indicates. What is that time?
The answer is 7:56
